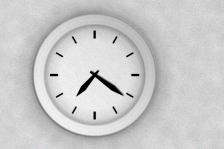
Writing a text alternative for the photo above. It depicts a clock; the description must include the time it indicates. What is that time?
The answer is 7:21
